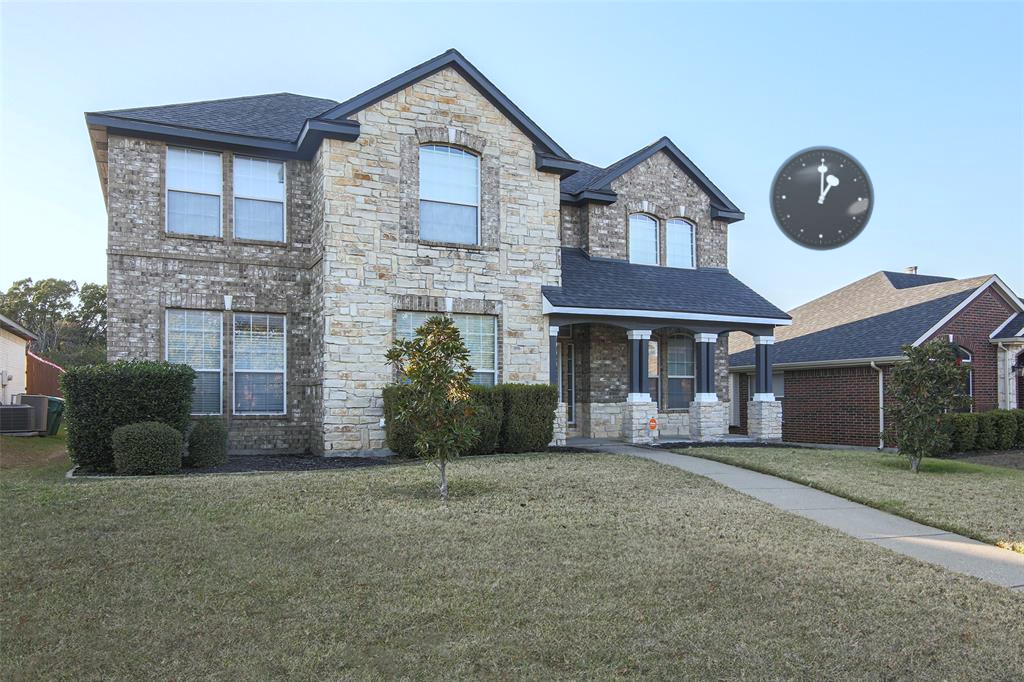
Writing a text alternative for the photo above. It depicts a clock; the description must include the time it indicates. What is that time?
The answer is 1:00
